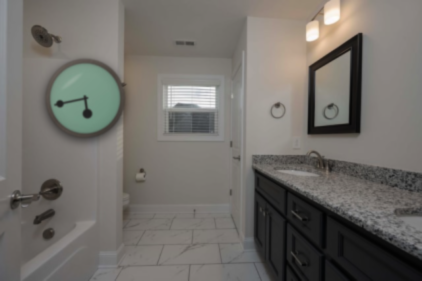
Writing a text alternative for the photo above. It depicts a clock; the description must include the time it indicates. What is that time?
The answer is 5:43
